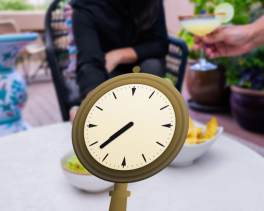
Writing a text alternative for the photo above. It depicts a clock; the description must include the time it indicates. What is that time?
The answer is 7:38
